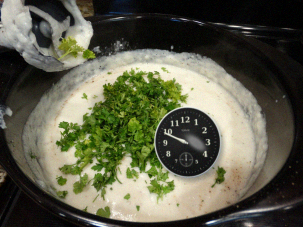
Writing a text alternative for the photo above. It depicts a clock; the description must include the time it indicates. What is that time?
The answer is 9:49
